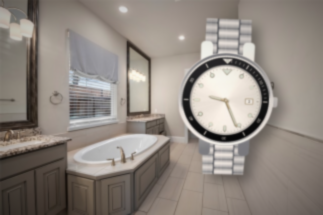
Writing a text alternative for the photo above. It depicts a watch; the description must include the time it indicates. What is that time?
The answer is 9:26
